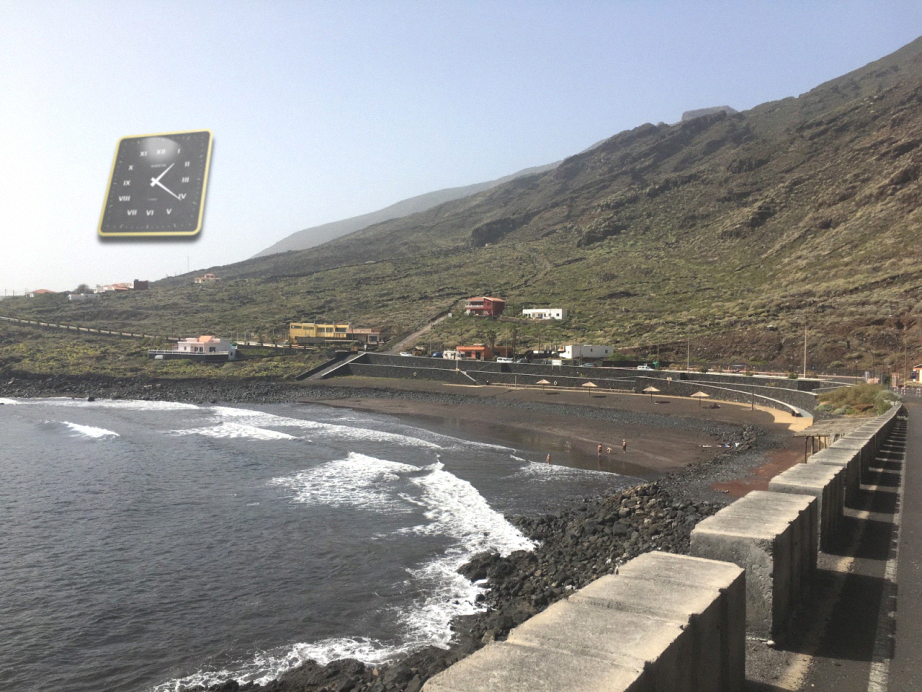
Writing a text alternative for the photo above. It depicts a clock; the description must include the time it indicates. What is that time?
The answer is 1:21
